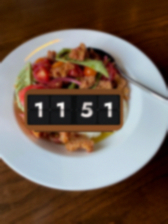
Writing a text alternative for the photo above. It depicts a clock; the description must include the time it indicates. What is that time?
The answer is 11:51
